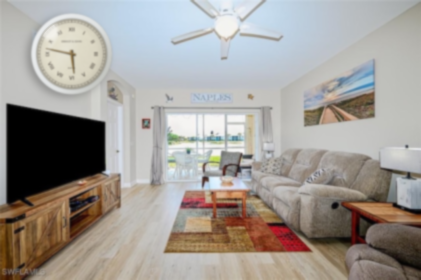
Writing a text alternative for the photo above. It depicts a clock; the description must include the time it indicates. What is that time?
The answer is 5:47
